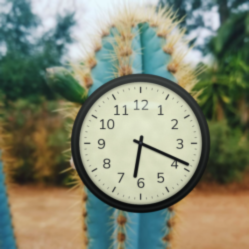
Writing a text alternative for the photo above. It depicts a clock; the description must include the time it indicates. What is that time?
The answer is 6:19
